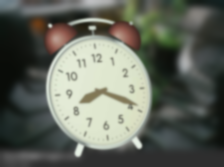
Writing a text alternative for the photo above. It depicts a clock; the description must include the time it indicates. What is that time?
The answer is 8:19
